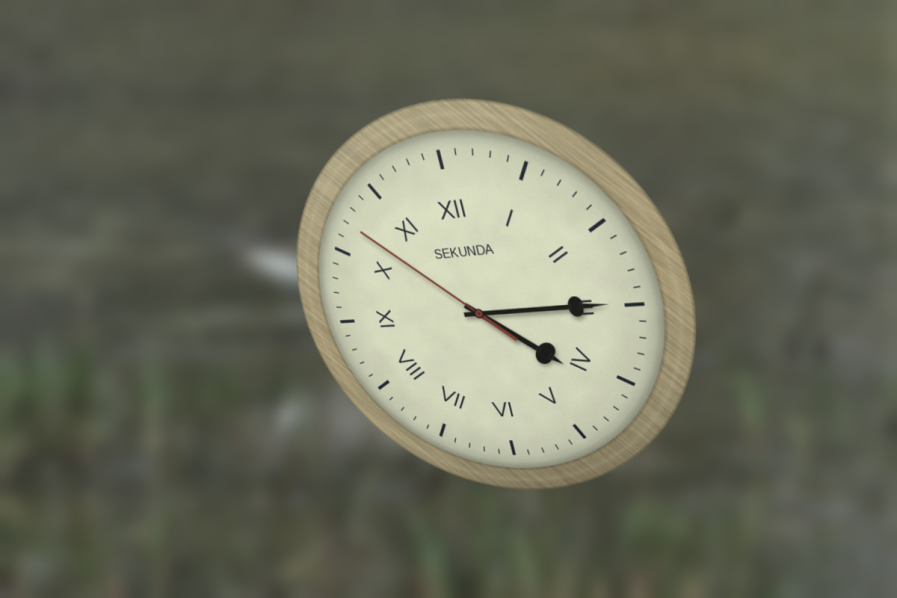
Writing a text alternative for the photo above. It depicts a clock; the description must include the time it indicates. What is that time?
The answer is 4:14:52
